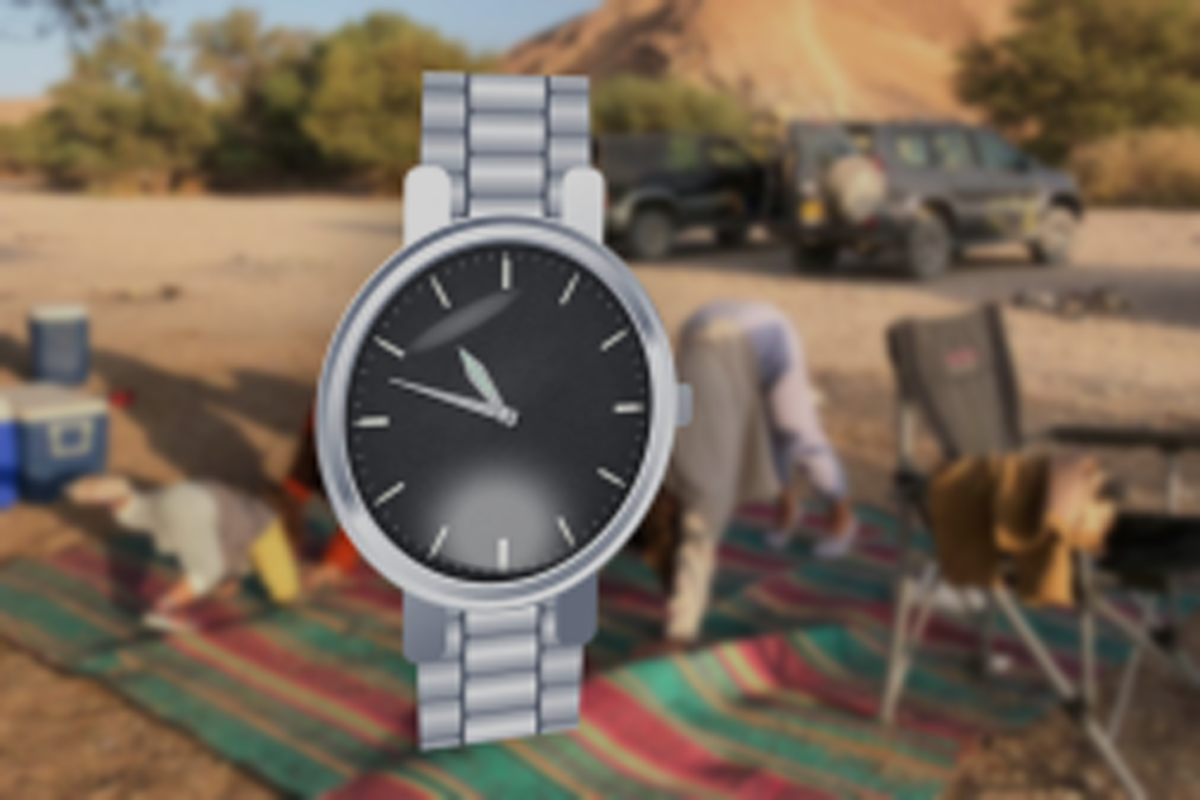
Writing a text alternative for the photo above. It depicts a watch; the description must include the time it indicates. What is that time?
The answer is 10:48
